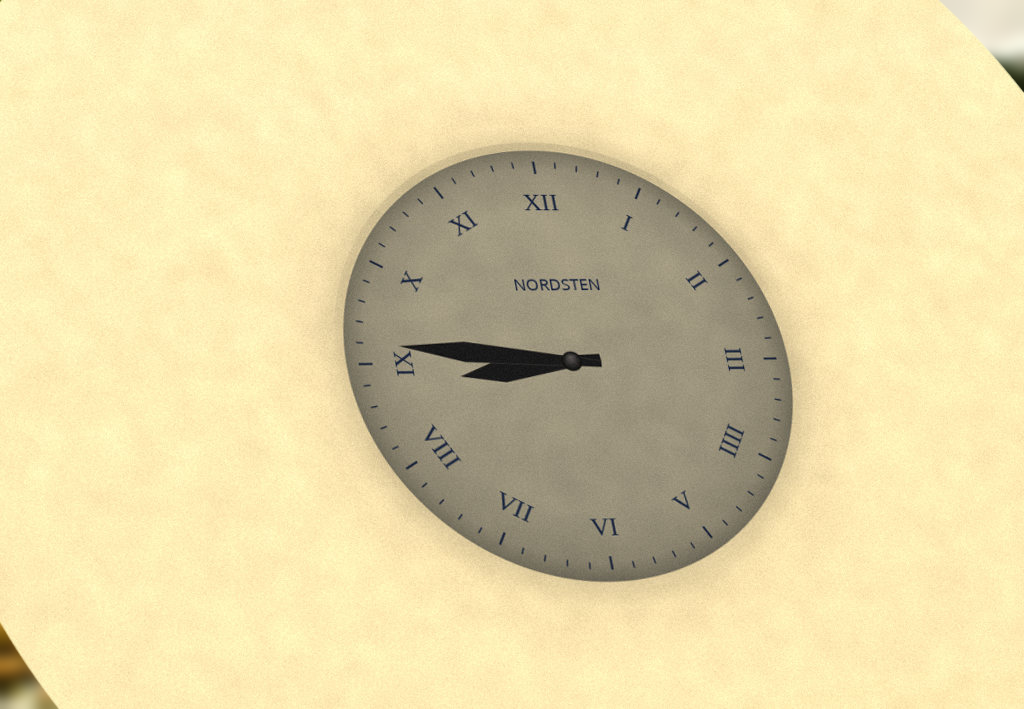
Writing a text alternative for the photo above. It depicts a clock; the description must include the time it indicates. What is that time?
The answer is 8:46
